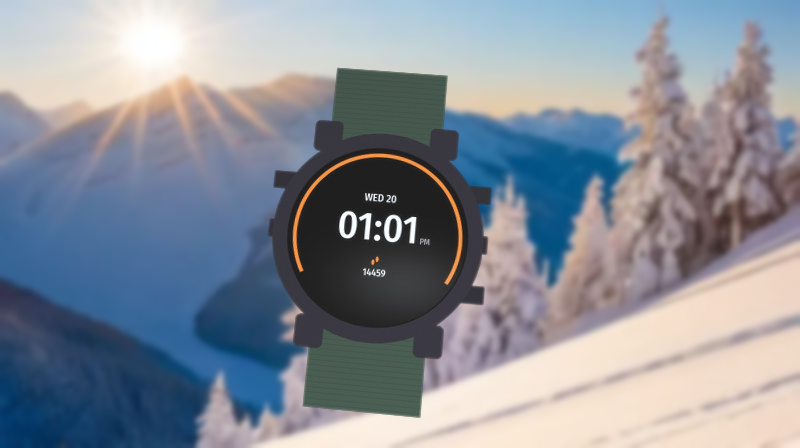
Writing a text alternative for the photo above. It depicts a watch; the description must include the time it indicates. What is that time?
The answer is 1:01
